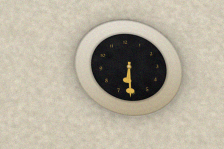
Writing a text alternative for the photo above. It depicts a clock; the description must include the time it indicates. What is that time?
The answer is 6:31
